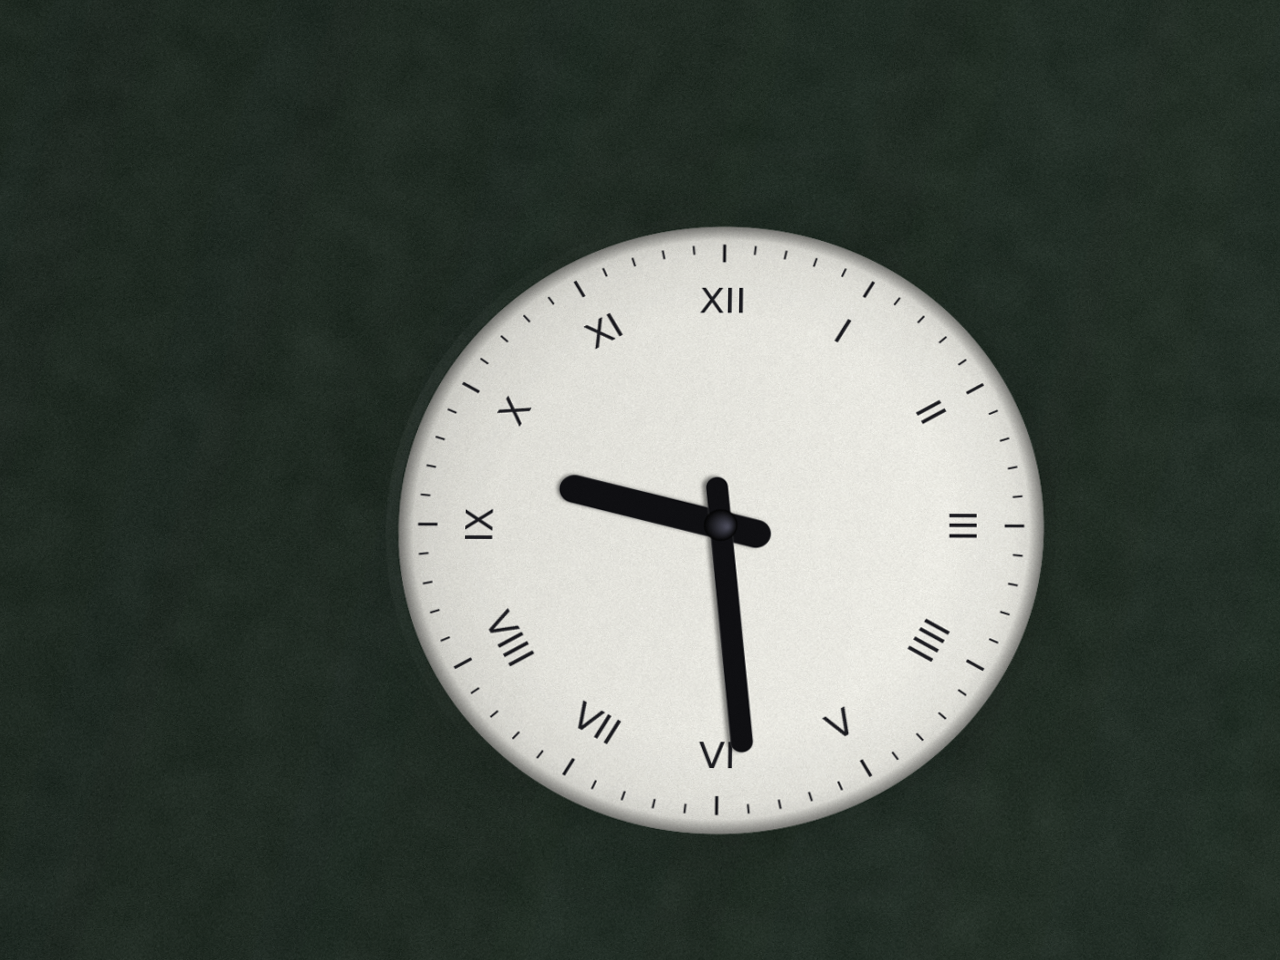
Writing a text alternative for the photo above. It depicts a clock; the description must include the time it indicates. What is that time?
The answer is 9:29
